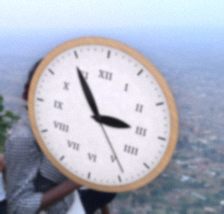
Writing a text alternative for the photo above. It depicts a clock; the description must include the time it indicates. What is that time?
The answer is 2:54:24
